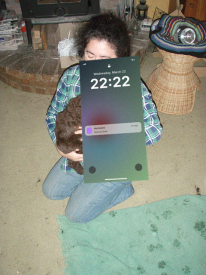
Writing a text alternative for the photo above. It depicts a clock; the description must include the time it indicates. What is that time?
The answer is 22:22
